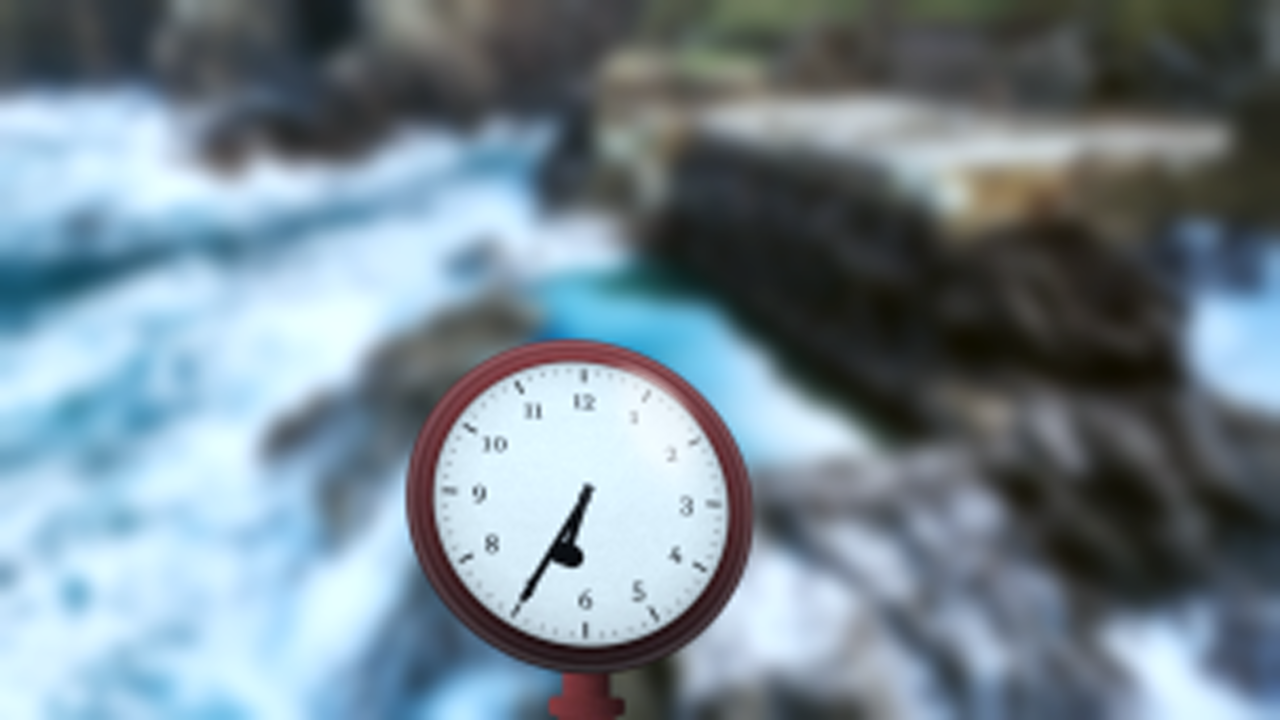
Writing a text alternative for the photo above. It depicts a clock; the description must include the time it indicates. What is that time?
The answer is 6:35
